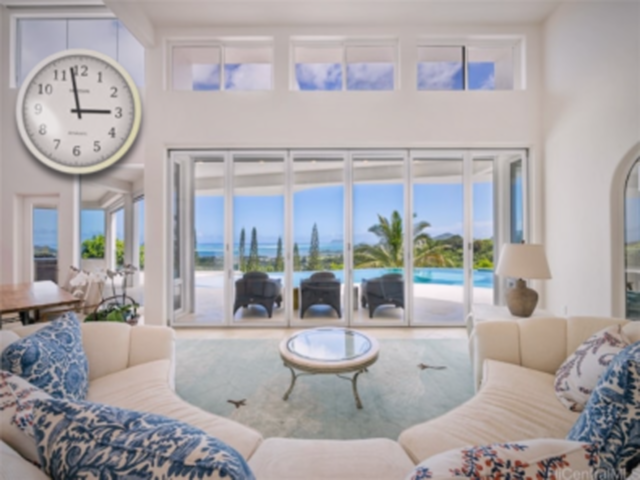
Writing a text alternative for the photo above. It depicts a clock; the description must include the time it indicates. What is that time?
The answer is 2:58
